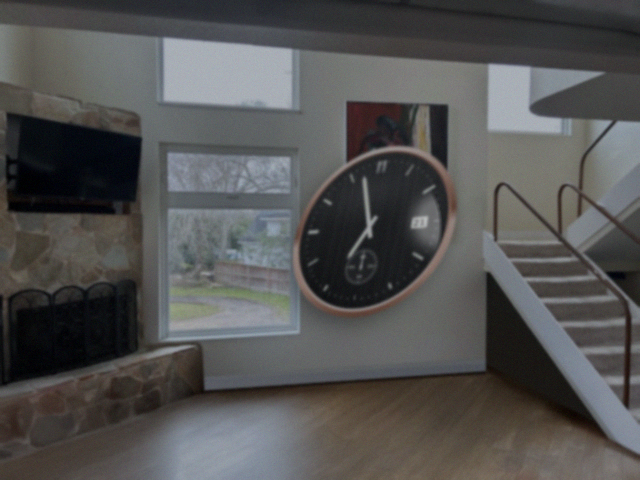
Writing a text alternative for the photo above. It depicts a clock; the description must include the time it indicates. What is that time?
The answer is 6:57
